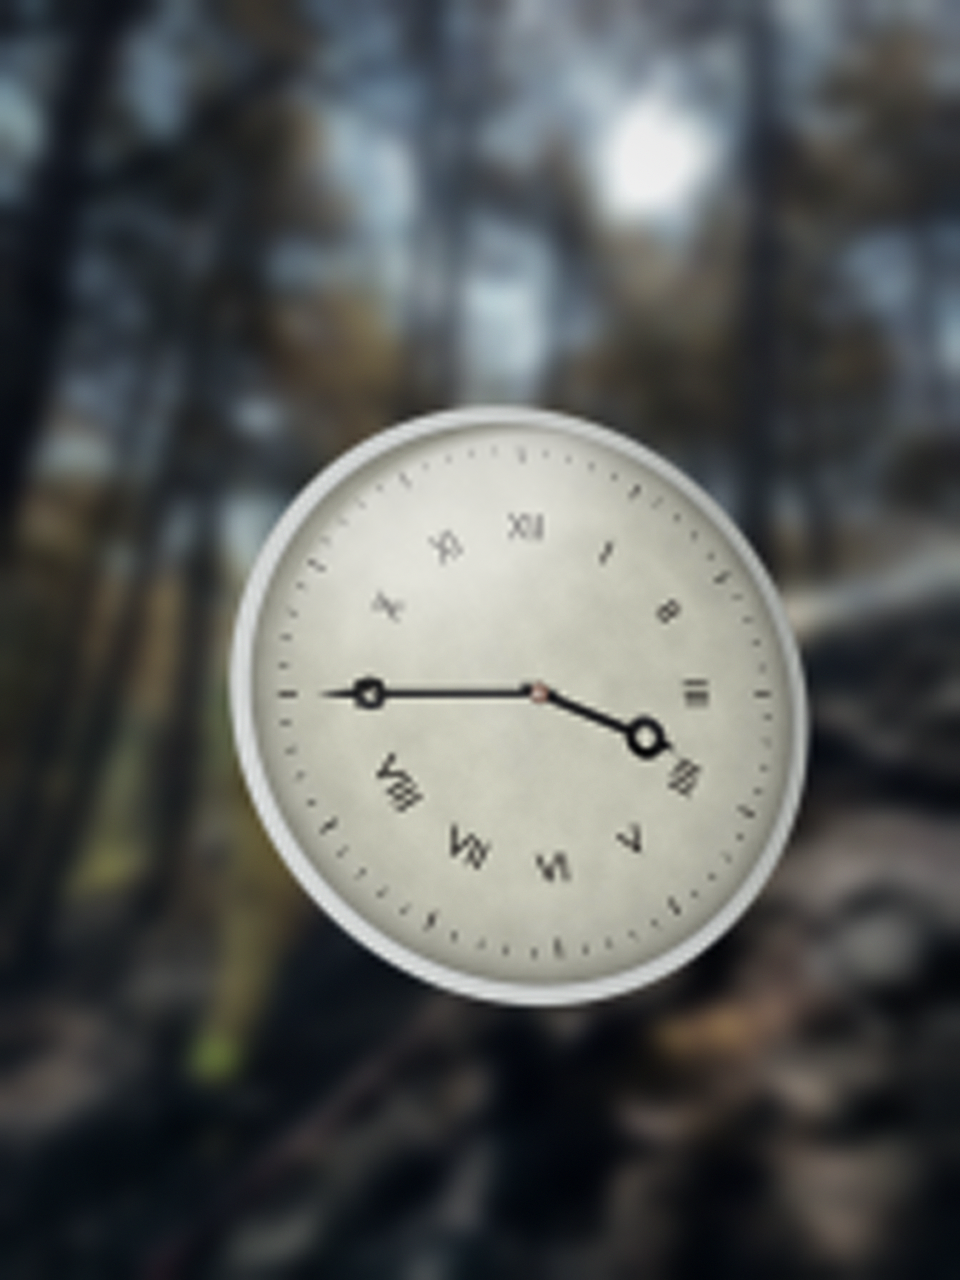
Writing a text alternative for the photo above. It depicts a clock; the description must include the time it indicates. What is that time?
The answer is 3:45
